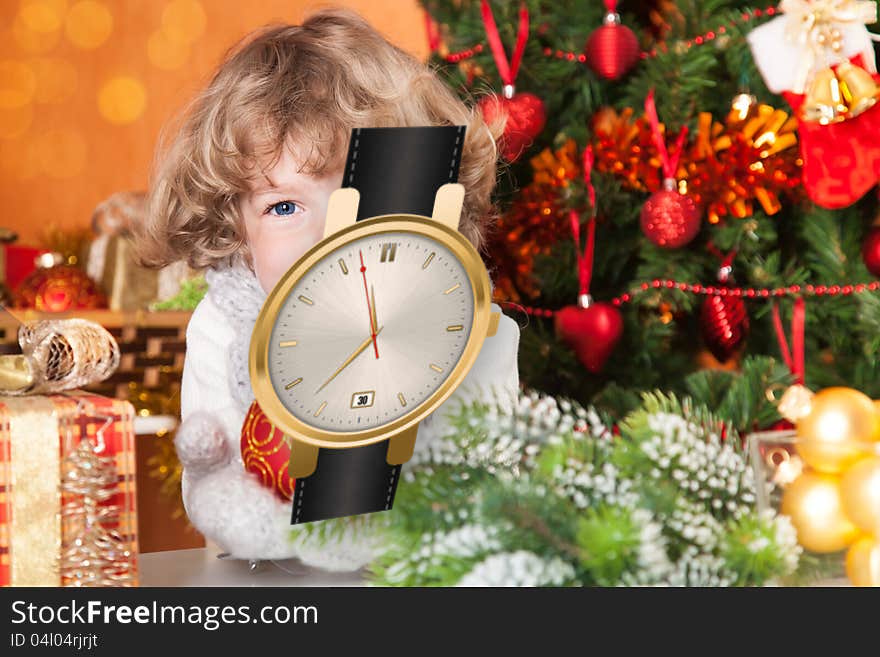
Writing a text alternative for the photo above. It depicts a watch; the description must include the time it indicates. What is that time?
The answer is 11:36:57
